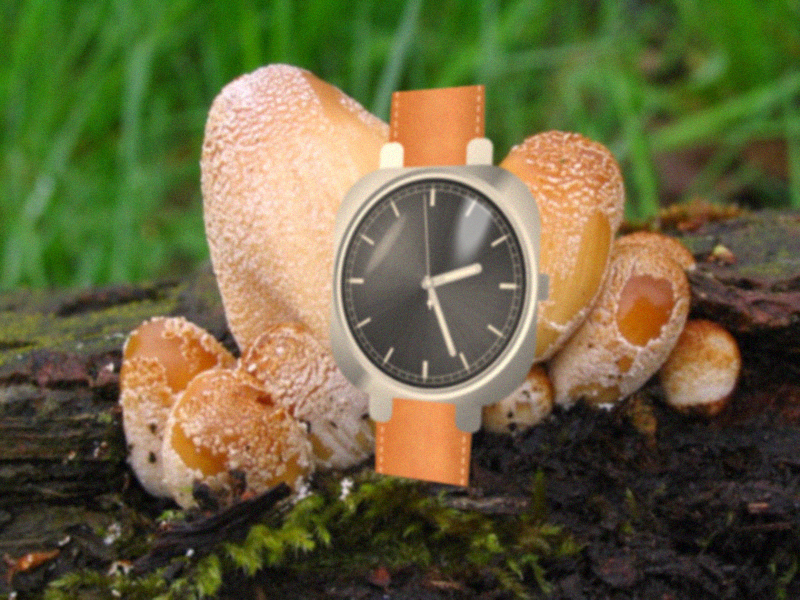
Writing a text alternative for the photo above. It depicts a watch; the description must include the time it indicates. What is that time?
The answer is 2:25:59
